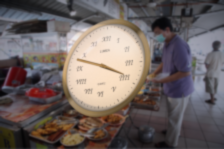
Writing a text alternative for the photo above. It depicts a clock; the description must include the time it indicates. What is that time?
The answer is 3:48
